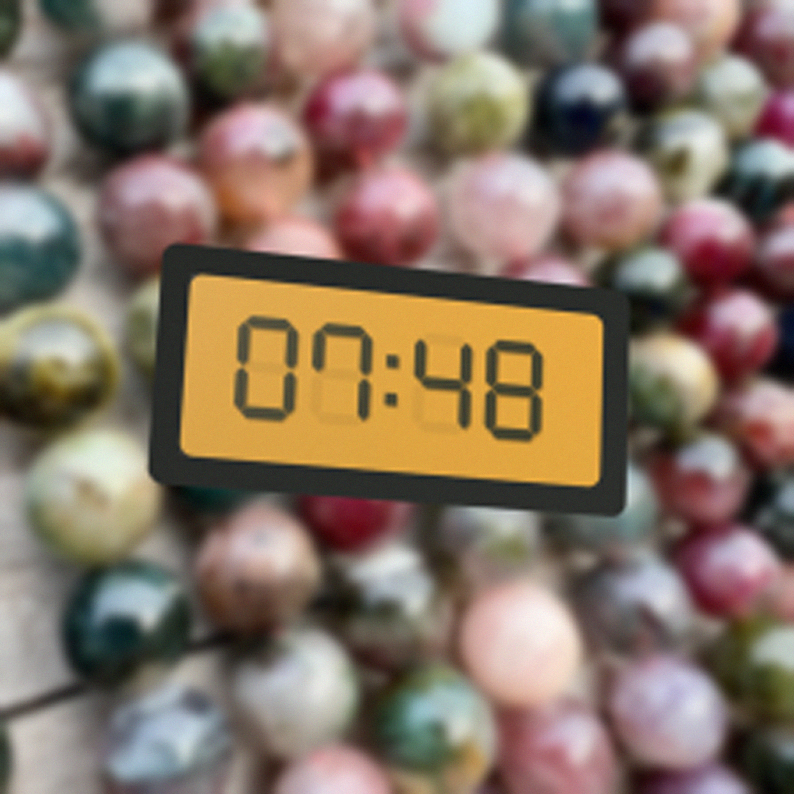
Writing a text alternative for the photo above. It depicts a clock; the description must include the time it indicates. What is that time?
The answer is 7:48
